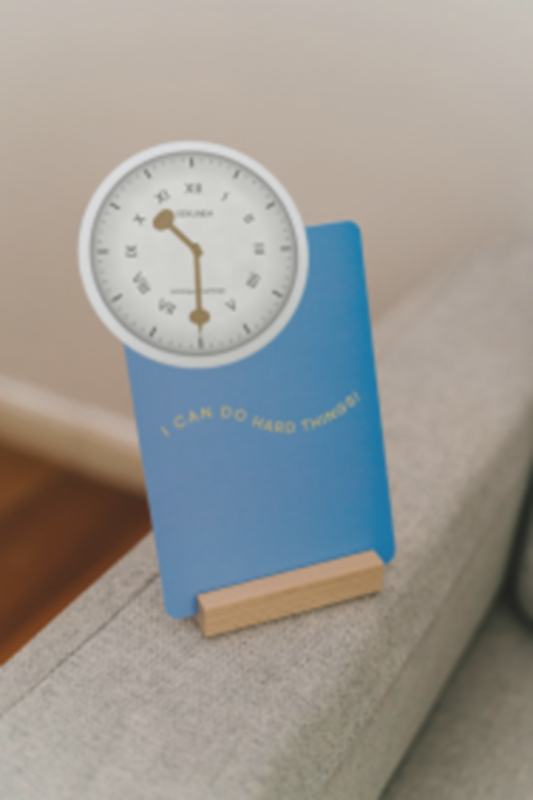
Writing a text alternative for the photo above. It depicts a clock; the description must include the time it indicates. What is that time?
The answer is 10:30
